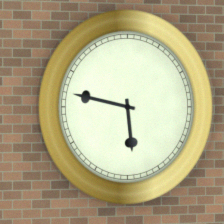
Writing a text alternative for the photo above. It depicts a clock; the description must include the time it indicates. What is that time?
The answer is 5:47
